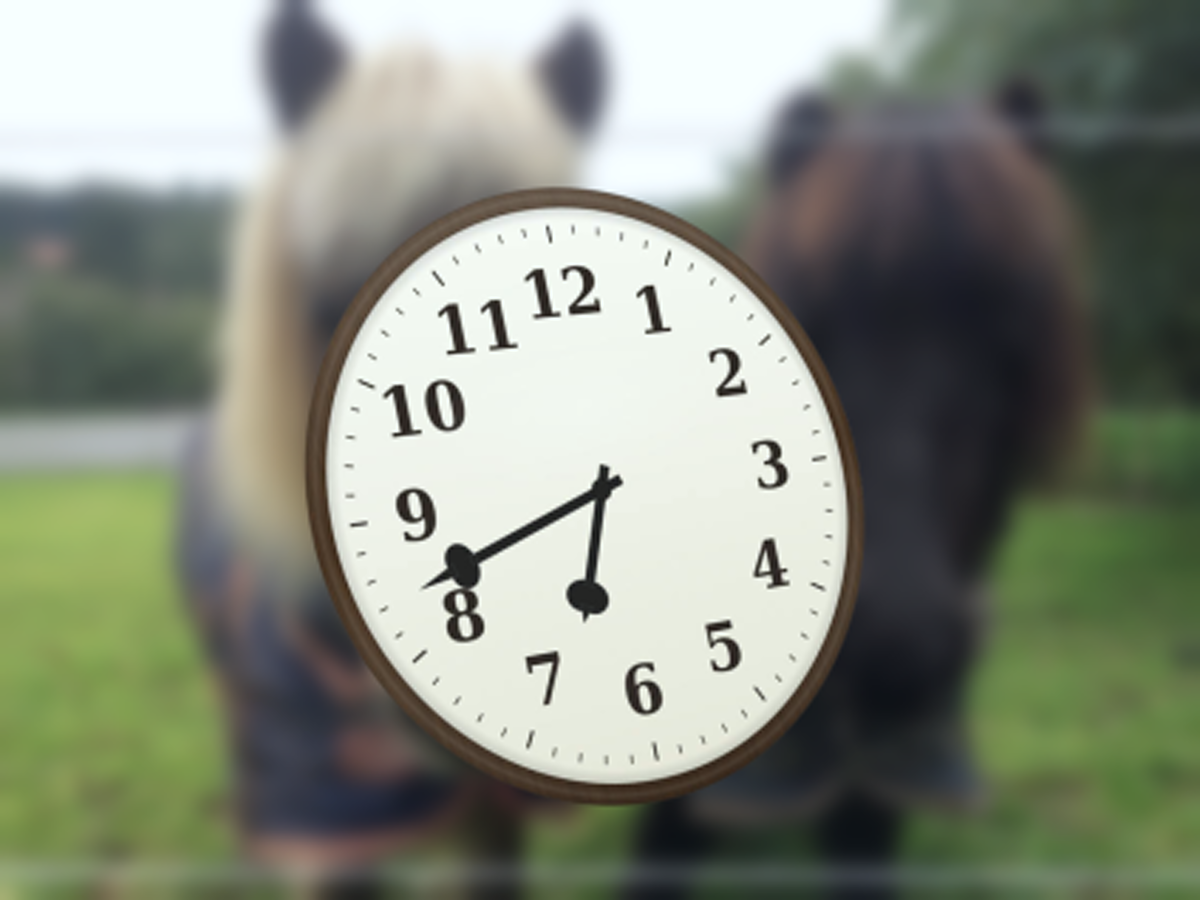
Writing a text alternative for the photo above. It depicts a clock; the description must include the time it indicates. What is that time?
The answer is 6:42
